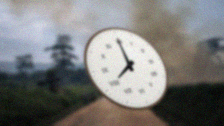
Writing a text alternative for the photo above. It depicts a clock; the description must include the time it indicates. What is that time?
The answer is 8:00
